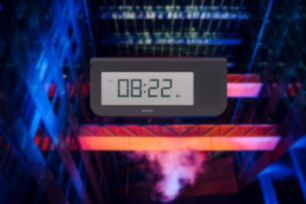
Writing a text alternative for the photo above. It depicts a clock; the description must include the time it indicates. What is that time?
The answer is 8:22
